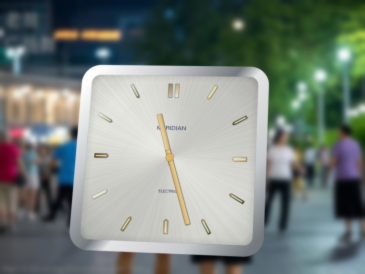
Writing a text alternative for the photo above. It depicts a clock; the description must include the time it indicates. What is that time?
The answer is 11:27
